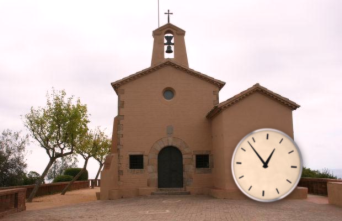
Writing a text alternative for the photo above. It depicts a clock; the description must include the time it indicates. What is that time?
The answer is 12:53
